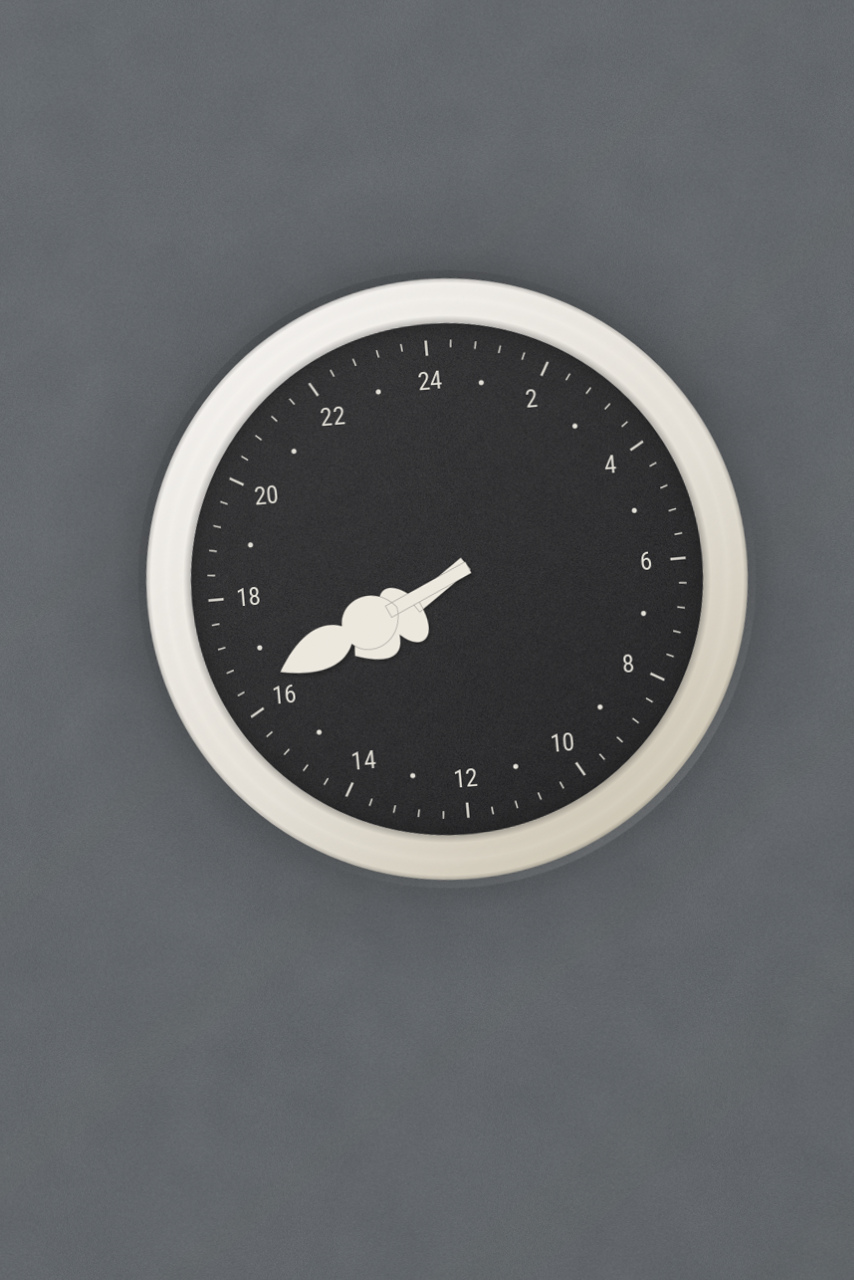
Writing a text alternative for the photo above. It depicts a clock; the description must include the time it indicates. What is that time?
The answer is 15:41
